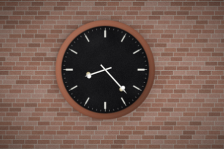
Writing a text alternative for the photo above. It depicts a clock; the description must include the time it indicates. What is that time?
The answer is 8:23
